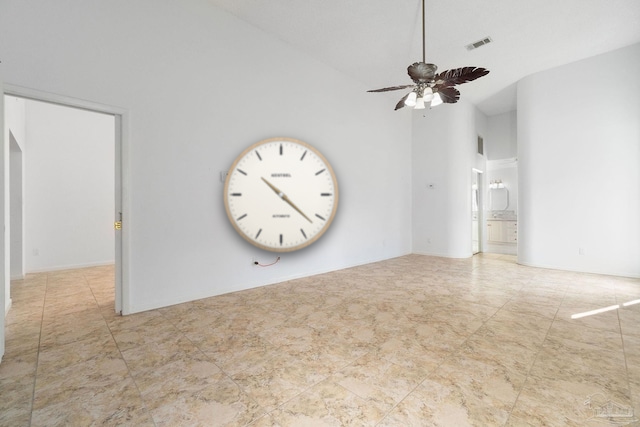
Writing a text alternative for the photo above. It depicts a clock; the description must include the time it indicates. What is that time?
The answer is 10:22
